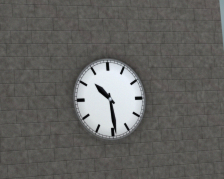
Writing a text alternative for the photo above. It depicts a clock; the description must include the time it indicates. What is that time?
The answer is 10:29
